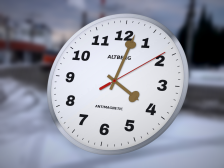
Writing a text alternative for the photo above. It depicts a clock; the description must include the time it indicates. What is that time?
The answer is 4:02:09
